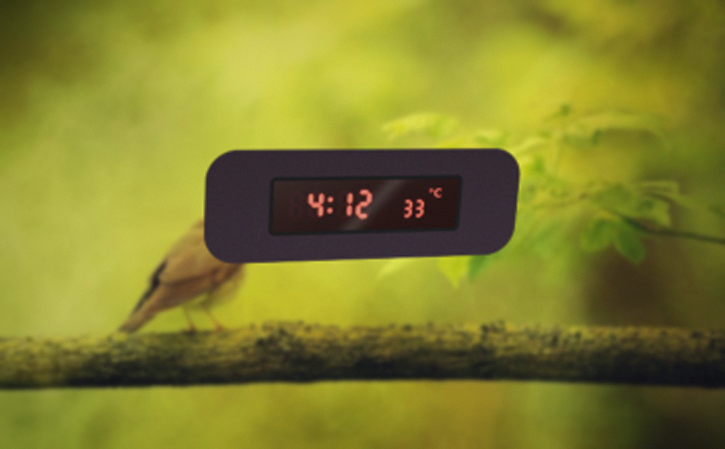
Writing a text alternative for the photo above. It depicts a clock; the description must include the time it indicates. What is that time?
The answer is 4:12
